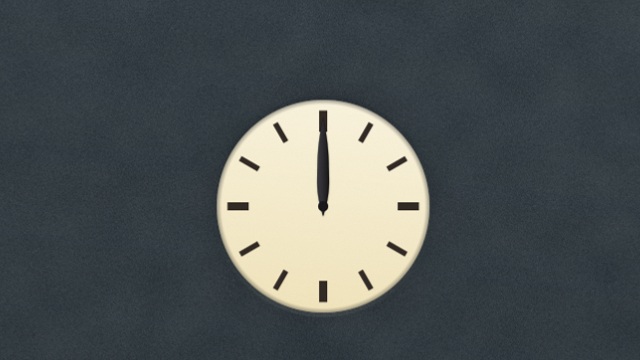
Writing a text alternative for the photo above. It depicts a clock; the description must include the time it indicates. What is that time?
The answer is 12:00
